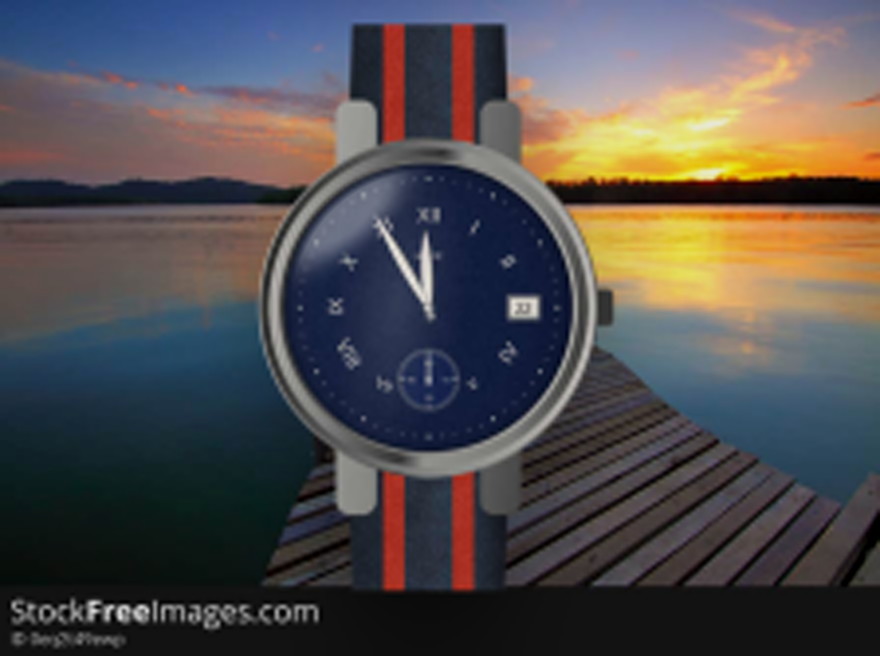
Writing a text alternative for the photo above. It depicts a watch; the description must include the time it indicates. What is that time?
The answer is 11:55
